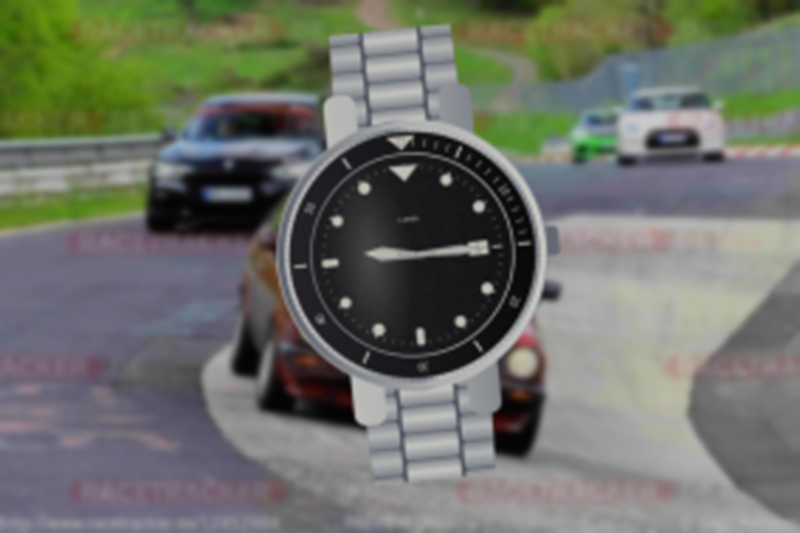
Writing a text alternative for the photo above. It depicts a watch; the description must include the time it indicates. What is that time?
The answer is 9:15
